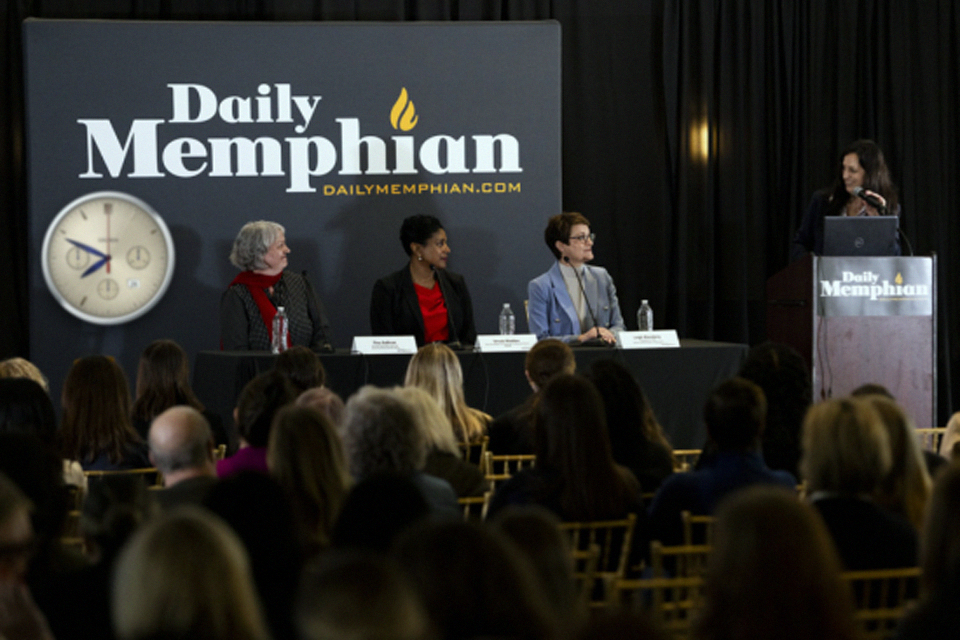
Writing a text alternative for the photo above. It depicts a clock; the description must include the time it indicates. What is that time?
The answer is 7:49
